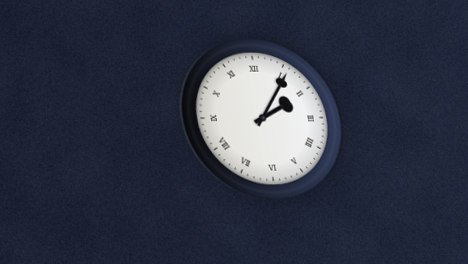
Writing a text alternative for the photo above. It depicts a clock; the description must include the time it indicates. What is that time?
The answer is 2:06
